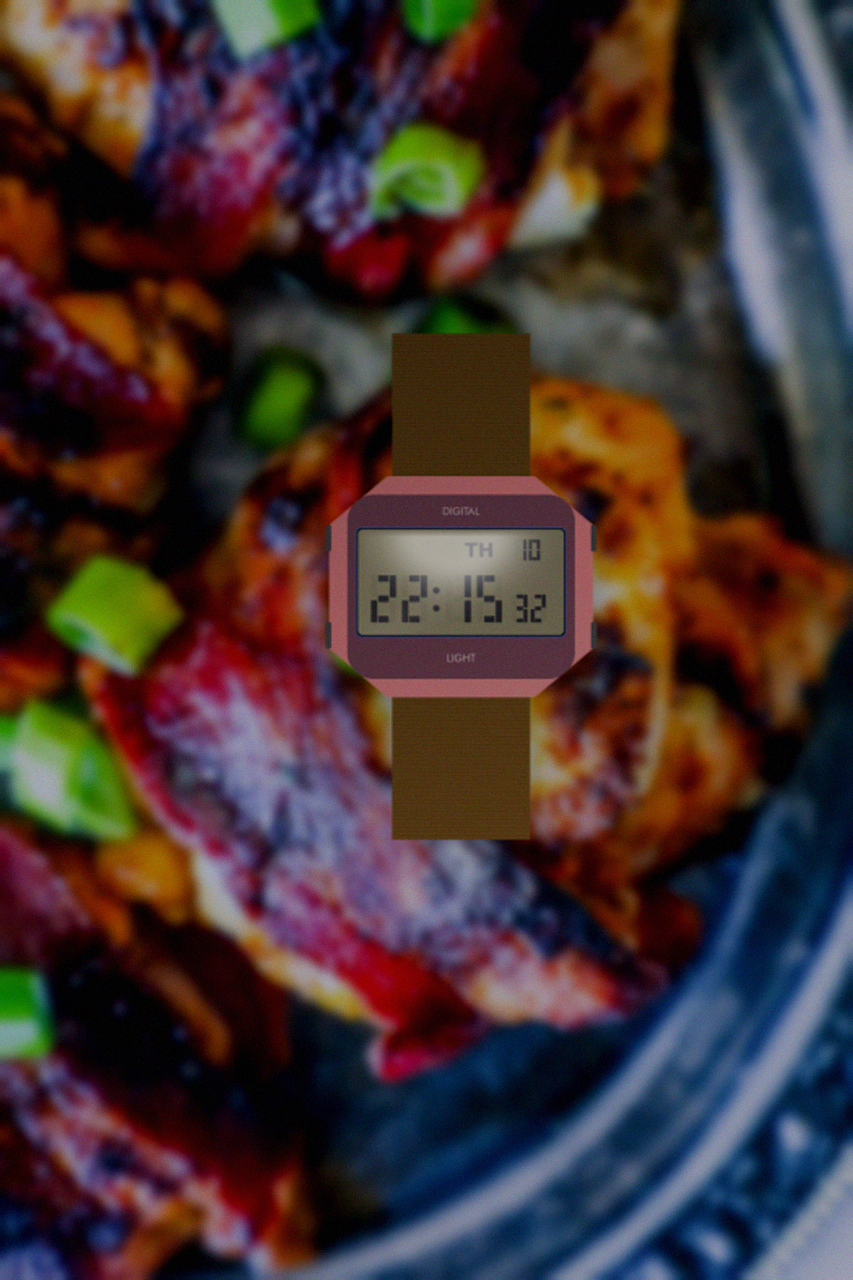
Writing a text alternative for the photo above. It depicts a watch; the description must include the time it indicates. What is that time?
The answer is 22:15:32
